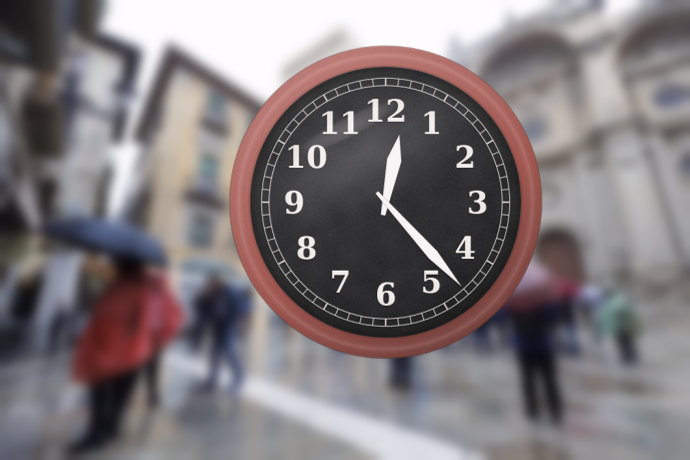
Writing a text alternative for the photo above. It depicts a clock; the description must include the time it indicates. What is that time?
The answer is 12:23
